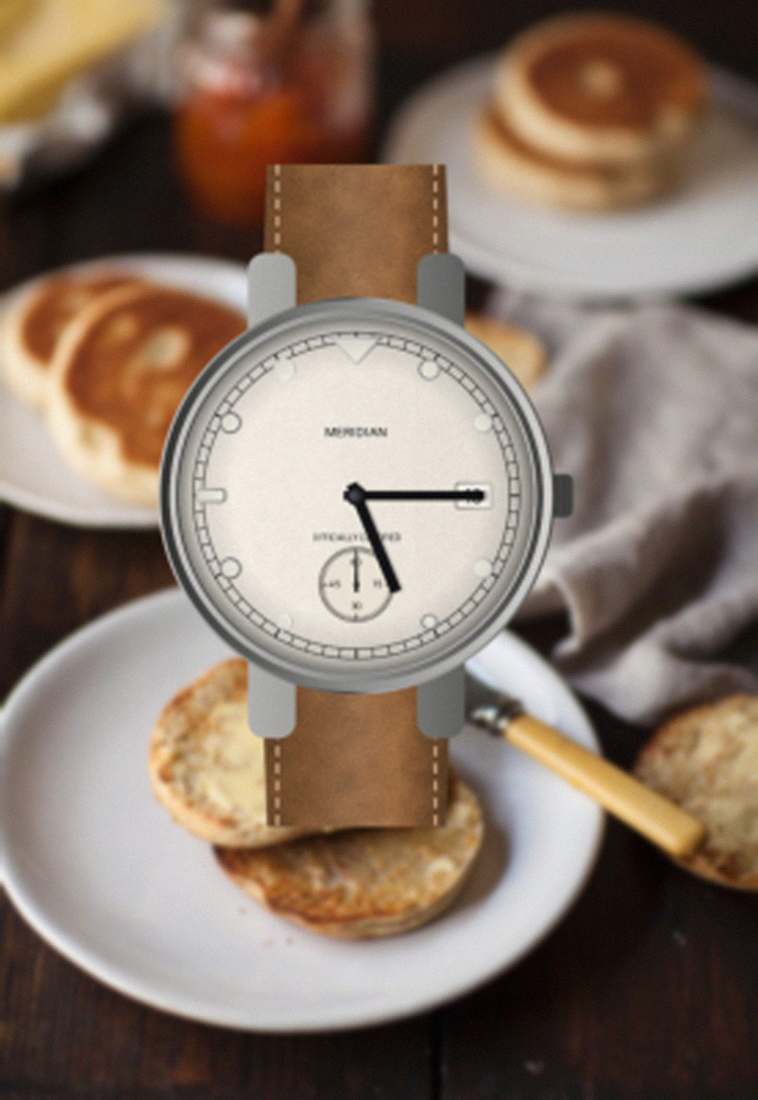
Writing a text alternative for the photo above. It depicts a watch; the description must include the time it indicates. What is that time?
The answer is 5:15
